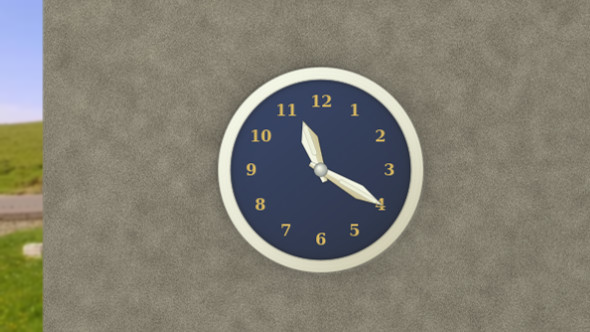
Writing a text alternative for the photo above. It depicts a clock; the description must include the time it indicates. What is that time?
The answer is 11:20
